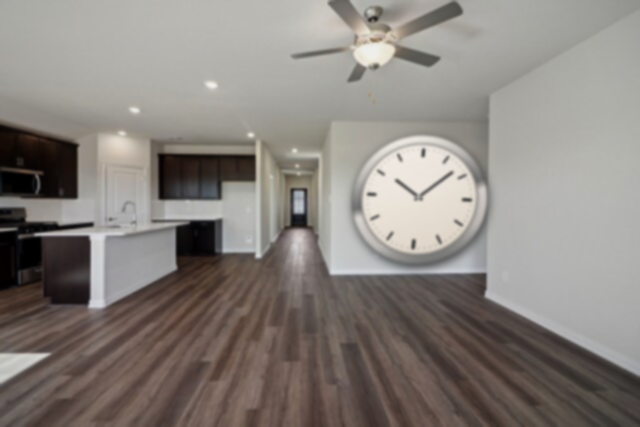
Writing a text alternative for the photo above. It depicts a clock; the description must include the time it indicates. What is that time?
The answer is 10:08
